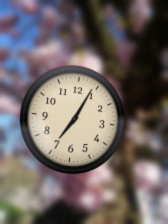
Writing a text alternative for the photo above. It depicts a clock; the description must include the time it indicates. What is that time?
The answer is 7:04
